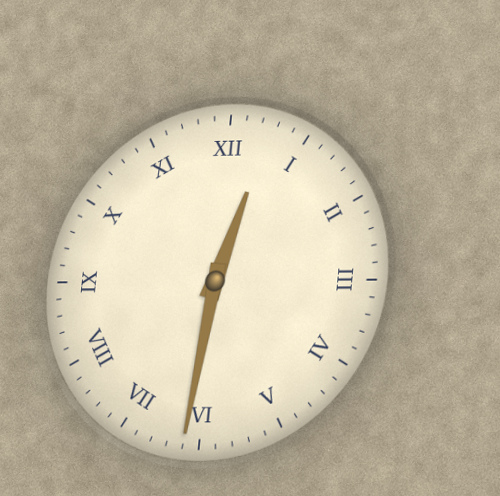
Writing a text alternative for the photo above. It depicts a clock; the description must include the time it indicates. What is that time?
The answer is 12:31
